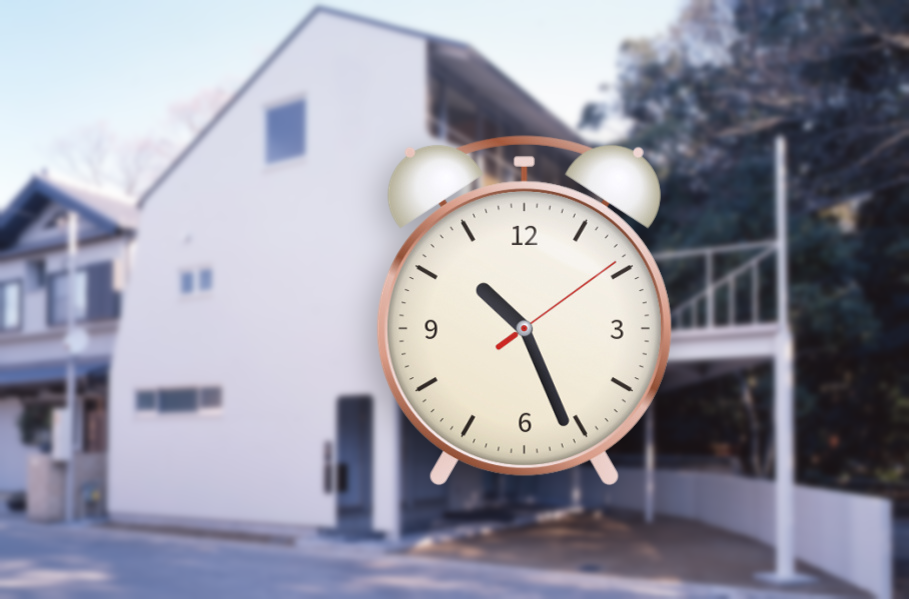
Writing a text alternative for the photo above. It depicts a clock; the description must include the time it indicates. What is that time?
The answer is 10:26:09
